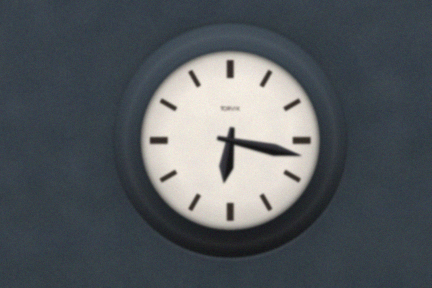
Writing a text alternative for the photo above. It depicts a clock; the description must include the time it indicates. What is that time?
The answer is 6:17
